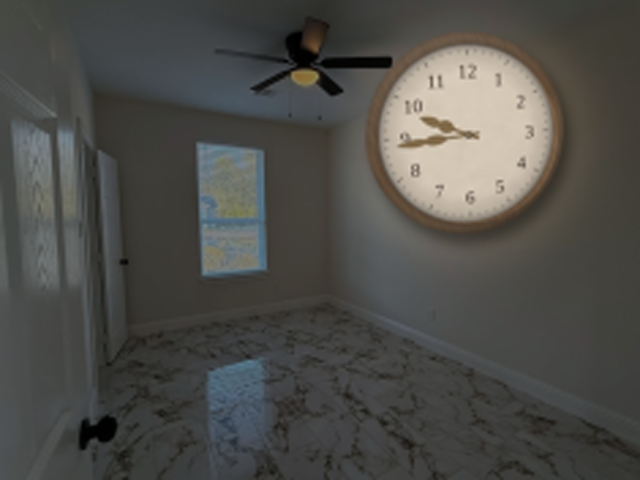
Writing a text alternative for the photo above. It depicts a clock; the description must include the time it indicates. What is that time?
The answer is 9:44
